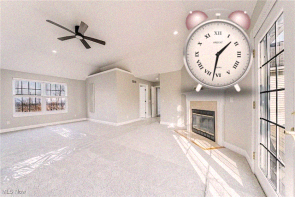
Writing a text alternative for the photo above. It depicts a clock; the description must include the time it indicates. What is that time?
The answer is 1:32
